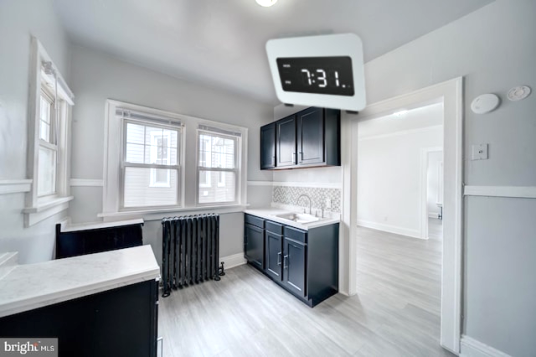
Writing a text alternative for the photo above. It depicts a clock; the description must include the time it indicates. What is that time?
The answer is 7:31
